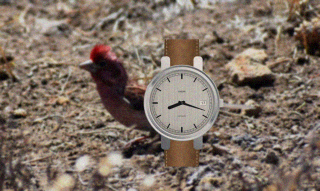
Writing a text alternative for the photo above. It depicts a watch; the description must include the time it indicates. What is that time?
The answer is 8:18
